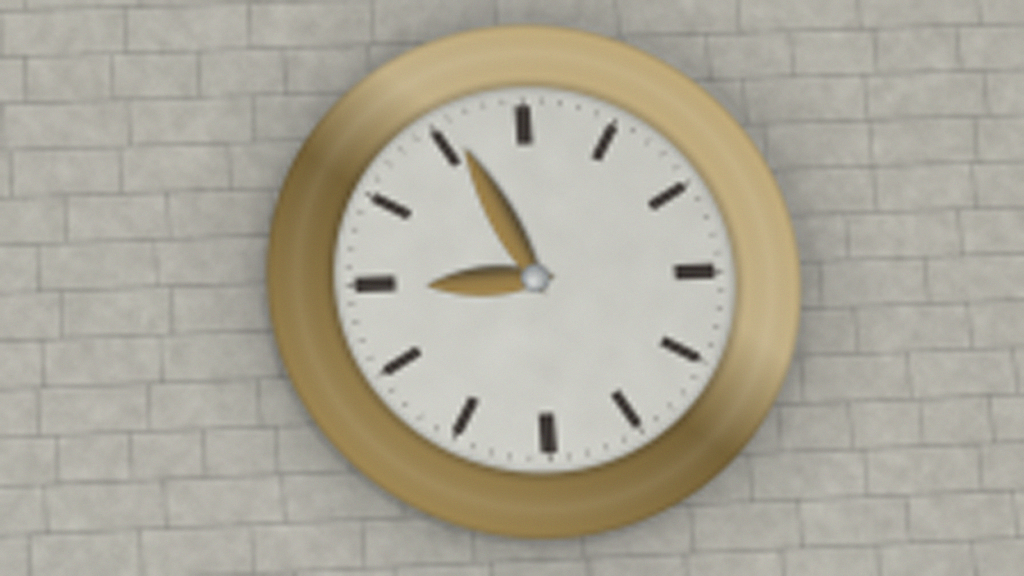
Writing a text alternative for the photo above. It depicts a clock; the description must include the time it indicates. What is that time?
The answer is 8:56
